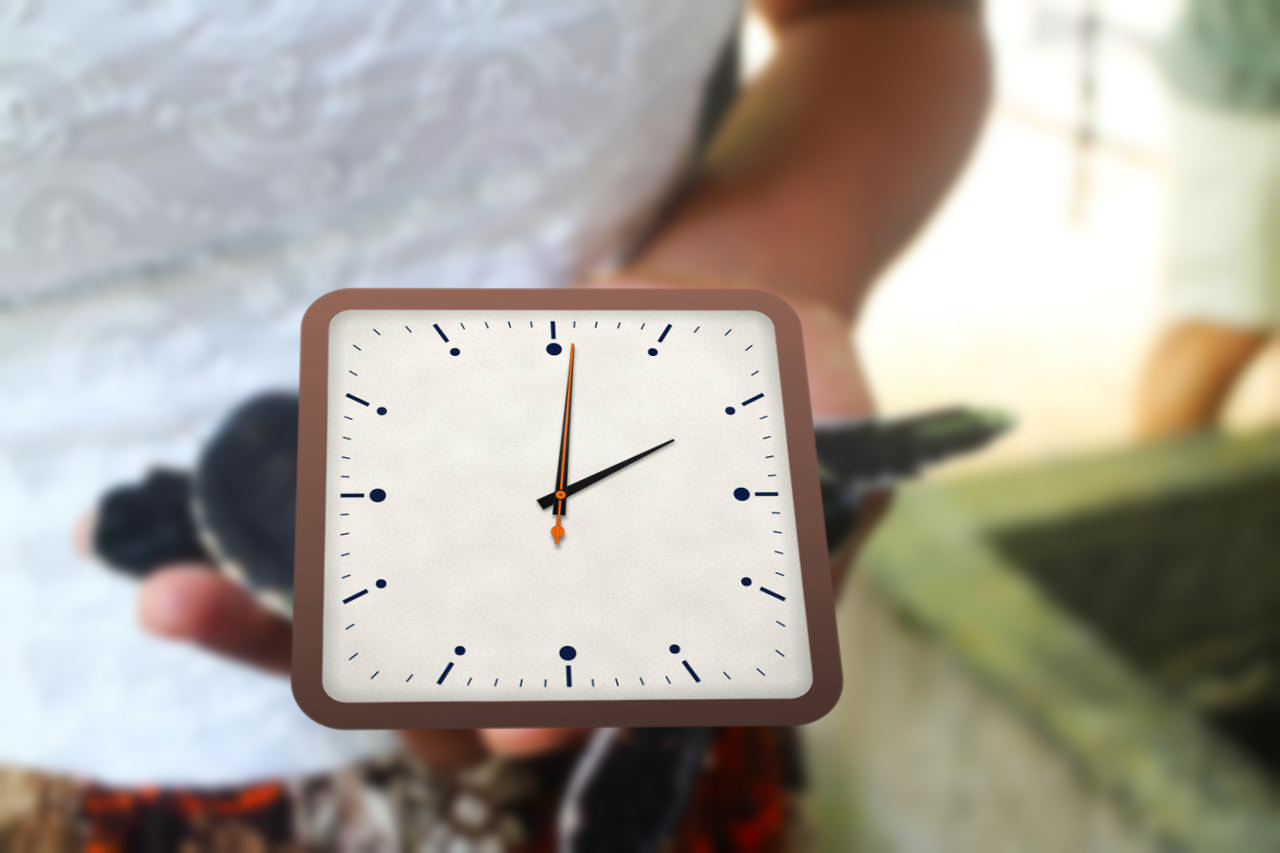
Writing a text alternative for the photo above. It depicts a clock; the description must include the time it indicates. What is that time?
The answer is 2:01:01
